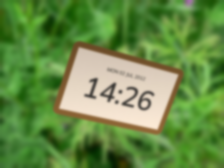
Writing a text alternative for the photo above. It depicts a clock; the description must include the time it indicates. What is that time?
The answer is 14:26
